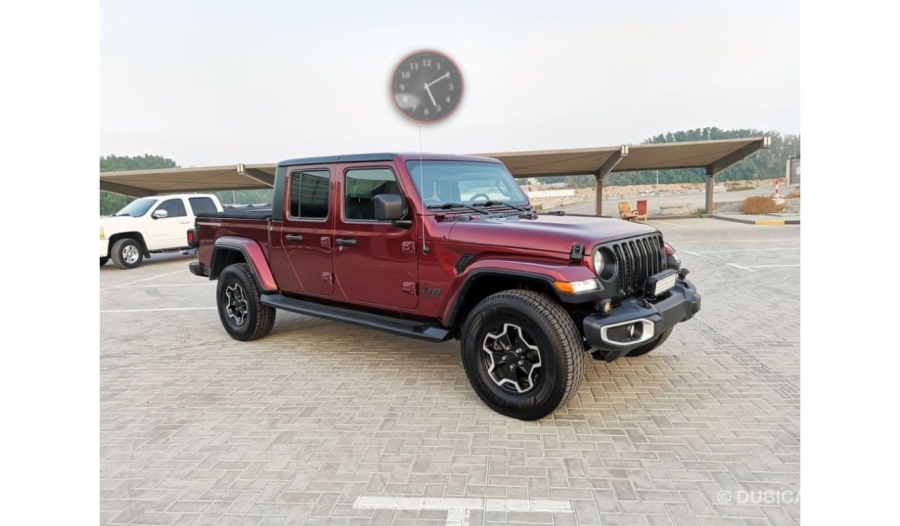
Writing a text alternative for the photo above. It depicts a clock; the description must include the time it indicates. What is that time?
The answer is 5:10
